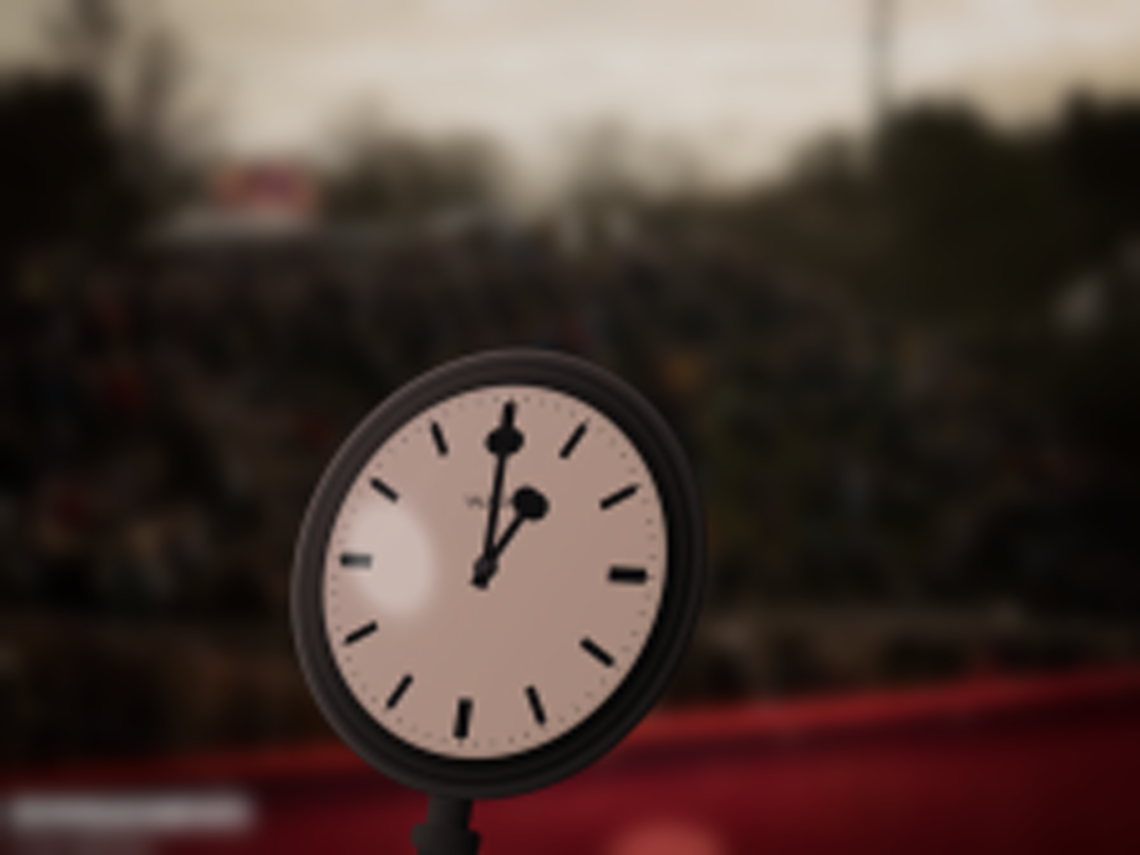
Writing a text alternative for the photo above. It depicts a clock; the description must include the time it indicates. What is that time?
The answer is 1:00
